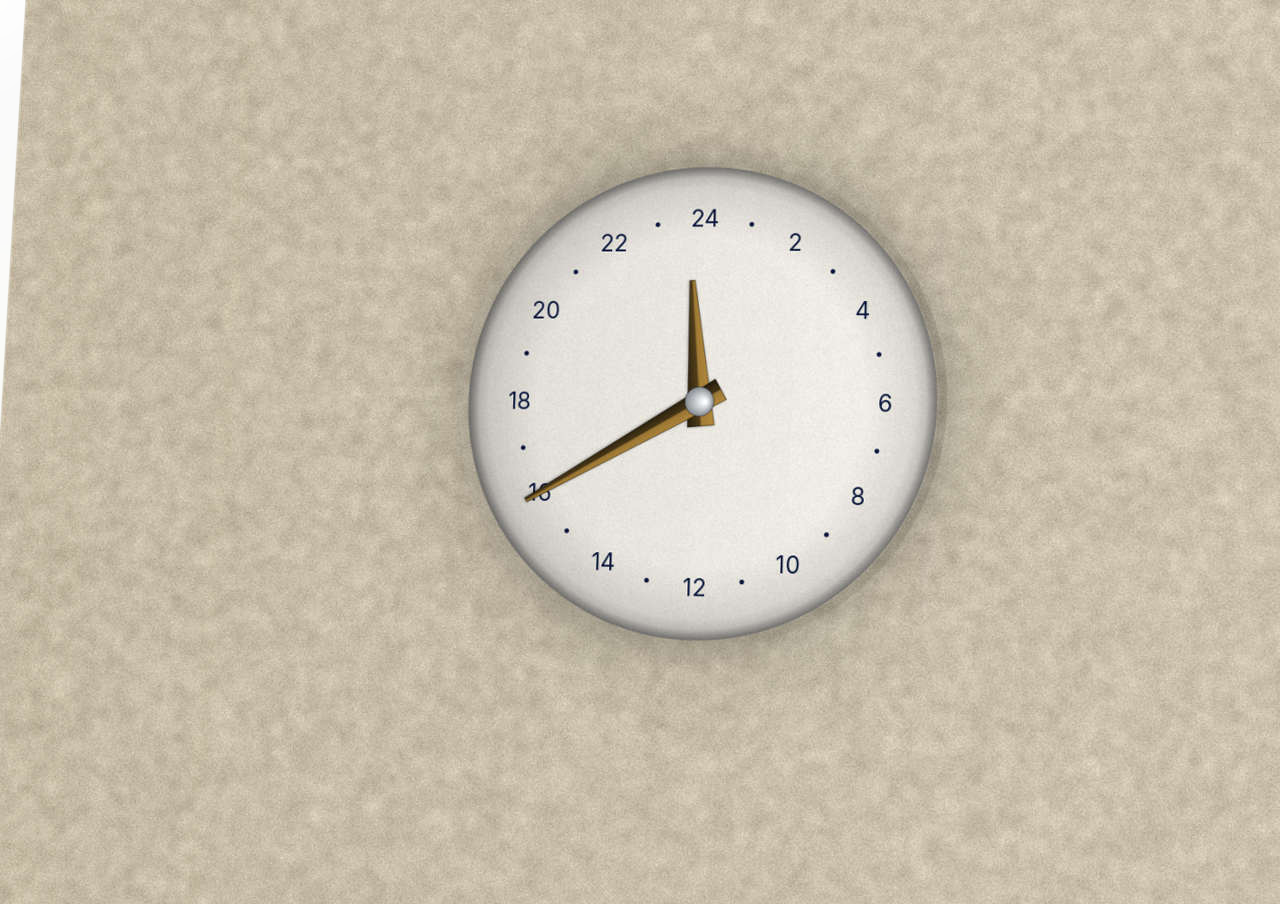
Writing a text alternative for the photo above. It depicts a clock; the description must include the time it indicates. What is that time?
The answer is 23:40
